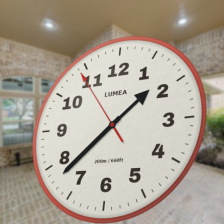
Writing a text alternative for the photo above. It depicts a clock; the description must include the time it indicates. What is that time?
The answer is 1:37:54
